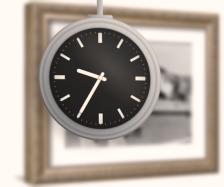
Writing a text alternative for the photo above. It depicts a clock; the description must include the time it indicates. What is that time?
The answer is 9:35
